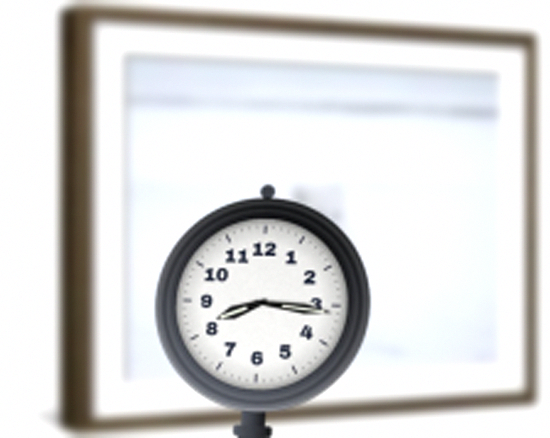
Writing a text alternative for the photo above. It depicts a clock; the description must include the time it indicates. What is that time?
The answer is 8:16
